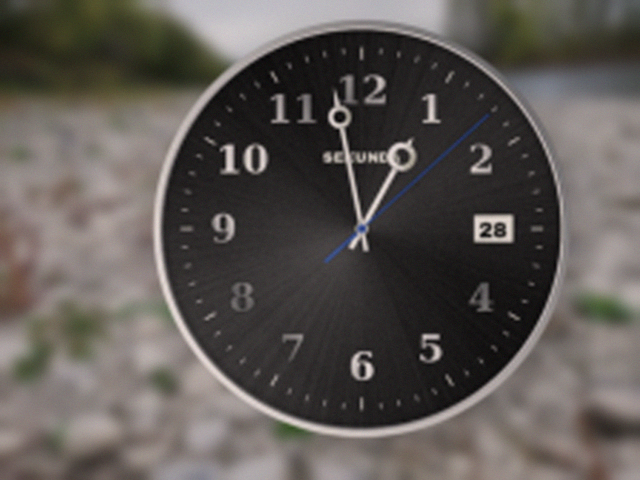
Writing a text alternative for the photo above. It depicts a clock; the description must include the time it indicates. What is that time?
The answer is 12:58:08
